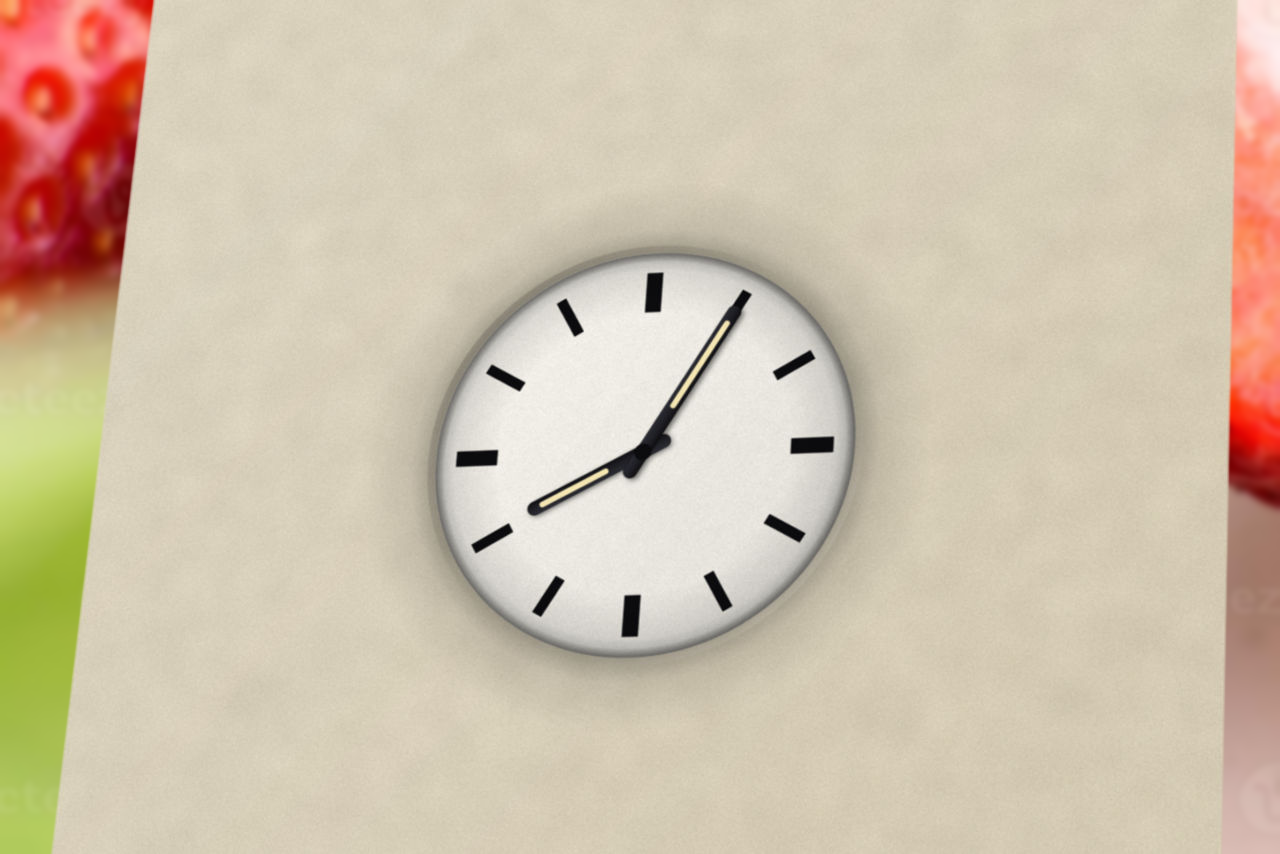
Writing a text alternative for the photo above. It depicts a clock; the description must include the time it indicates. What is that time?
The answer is 8:05
